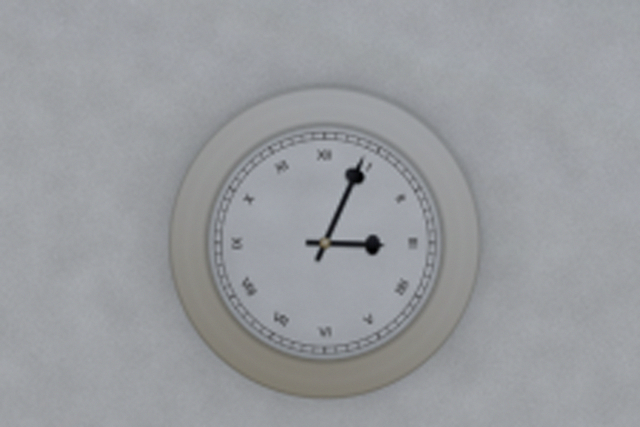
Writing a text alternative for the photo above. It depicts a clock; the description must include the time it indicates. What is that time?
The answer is 3:04
